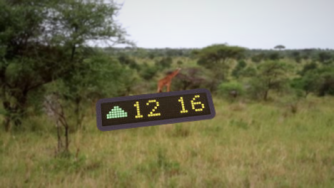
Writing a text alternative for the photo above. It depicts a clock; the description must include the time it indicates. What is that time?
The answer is 12:16
